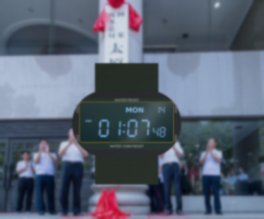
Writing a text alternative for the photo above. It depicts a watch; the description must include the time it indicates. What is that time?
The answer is 1:07:48
